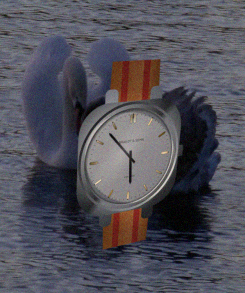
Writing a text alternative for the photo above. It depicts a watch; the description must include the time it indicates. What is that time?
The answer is 5:53
